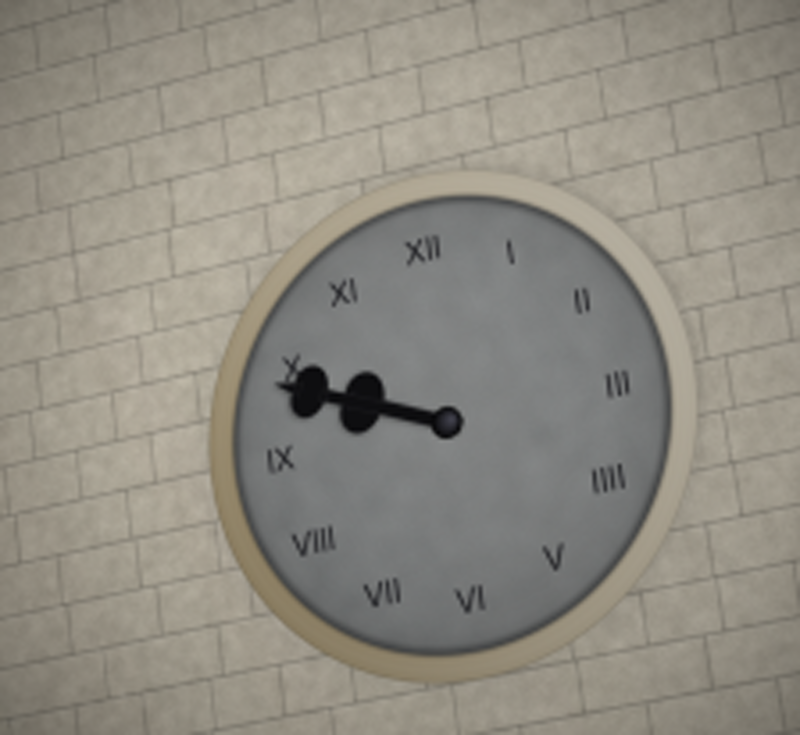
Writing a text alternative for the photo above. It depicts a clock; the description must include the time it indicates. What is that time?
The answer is 9:49
